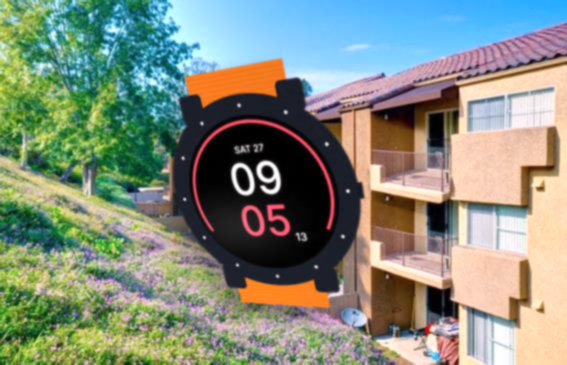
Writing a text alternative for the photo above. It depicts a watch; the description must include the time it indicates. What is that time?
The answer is 9:05:13
